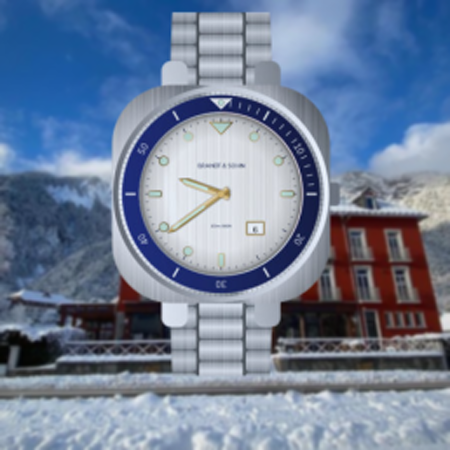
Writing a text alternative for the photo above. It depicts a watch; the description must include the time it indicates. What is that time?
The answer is 9:39
